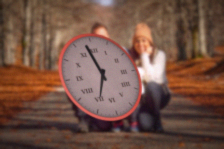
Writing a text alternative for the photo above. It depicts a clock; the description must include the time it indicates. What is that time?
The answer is 6:58
